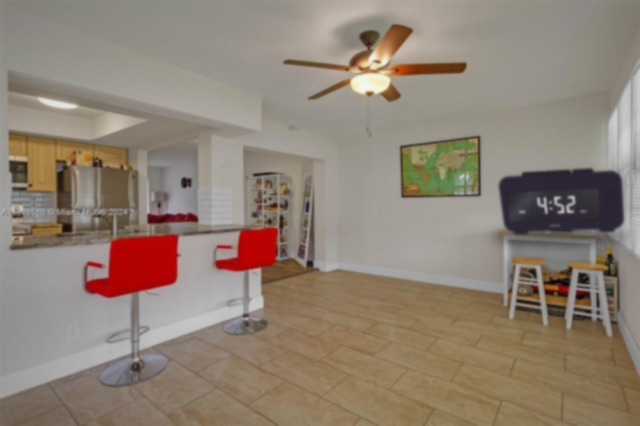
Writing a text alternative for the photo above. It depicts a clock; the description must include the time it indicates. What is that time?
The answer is 4:52
